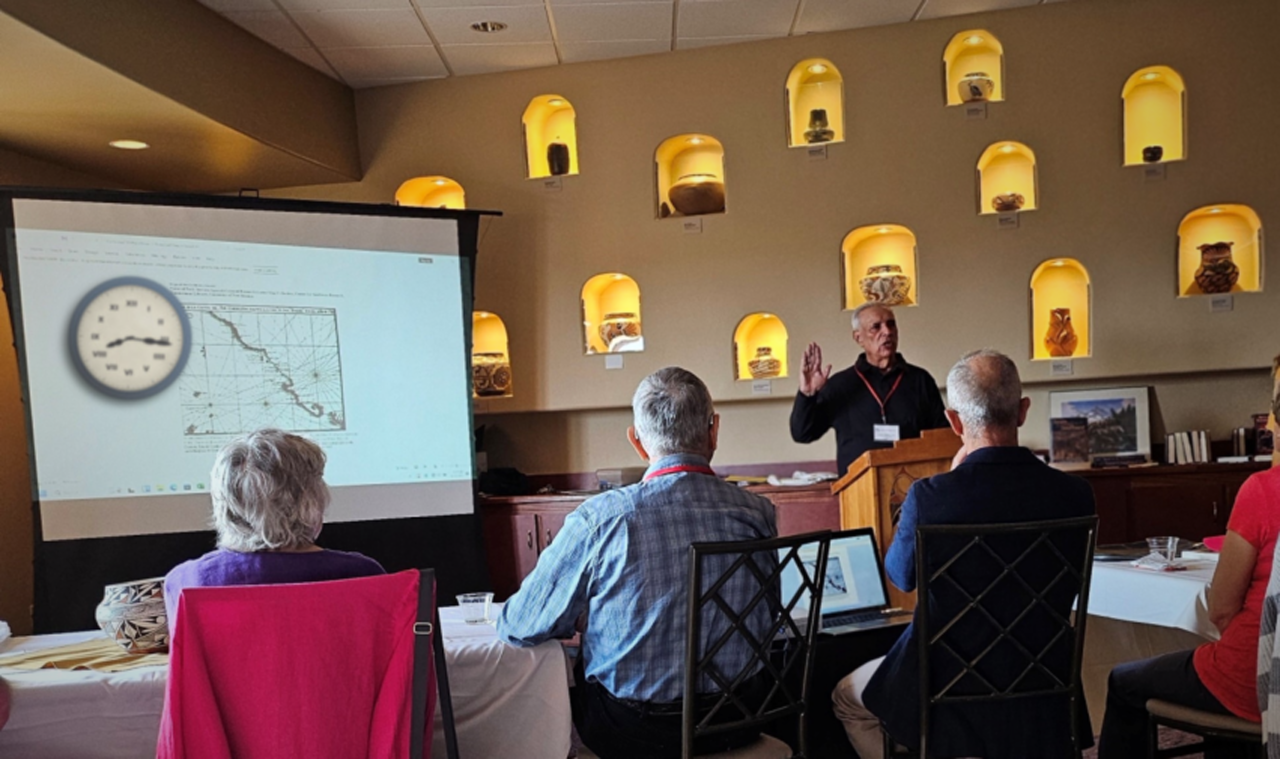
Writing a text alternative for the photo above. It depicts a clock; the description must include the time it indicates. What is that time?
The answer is 8:16
